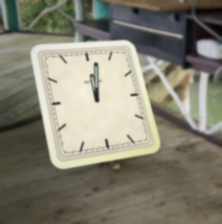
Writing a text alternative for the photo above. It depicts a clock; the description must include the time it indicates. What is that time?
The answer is 12:02
